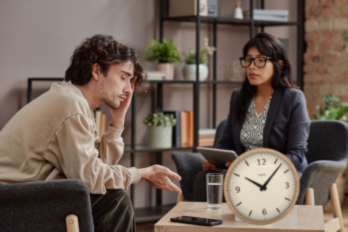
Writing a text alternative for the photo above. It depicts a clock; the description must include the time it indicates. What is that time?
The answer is 10:07
